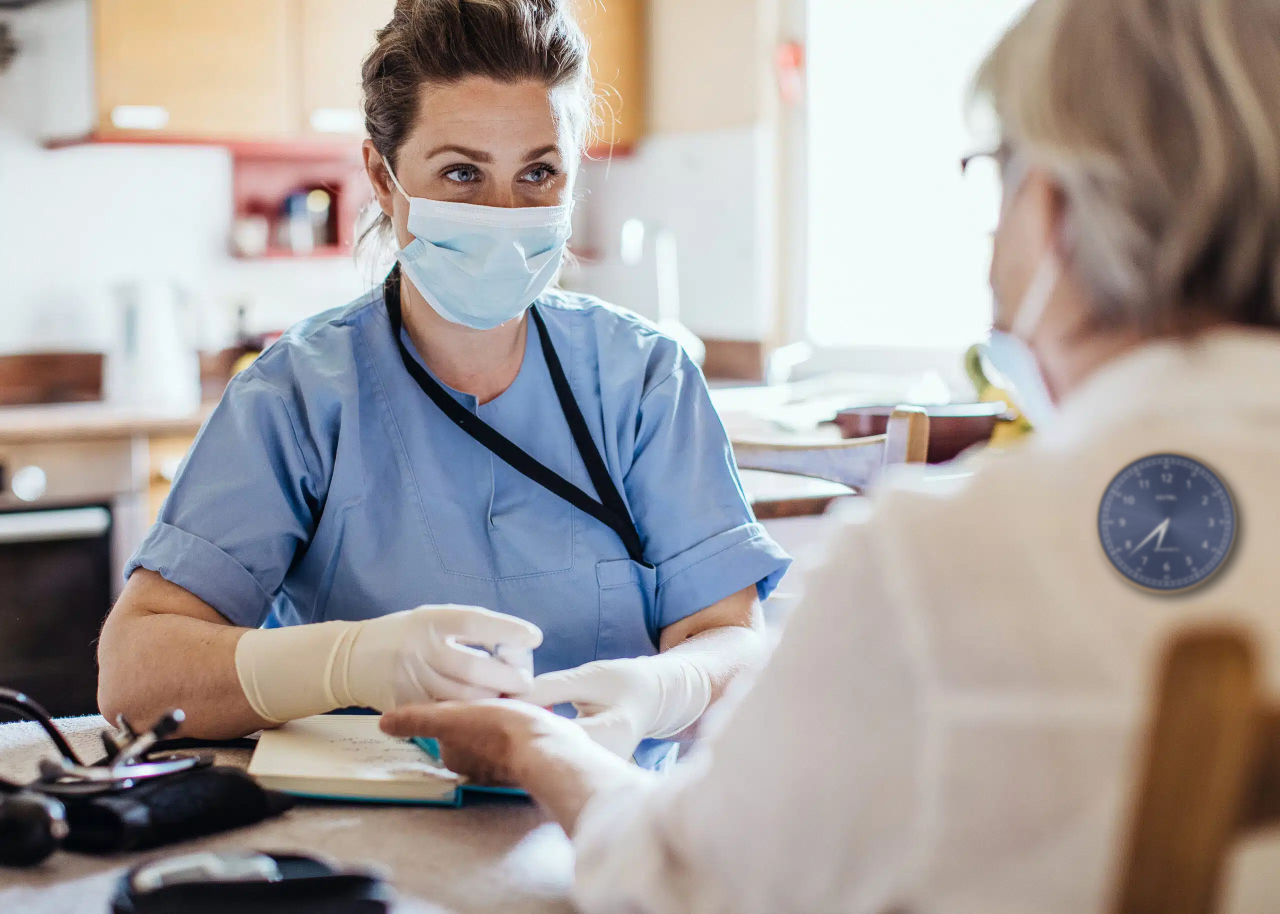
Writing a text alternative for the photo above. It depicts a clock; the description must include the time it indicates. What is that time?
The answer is 6:38
